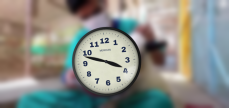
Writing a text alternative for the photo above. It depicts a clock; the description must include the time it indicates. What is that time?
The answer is 3:48
